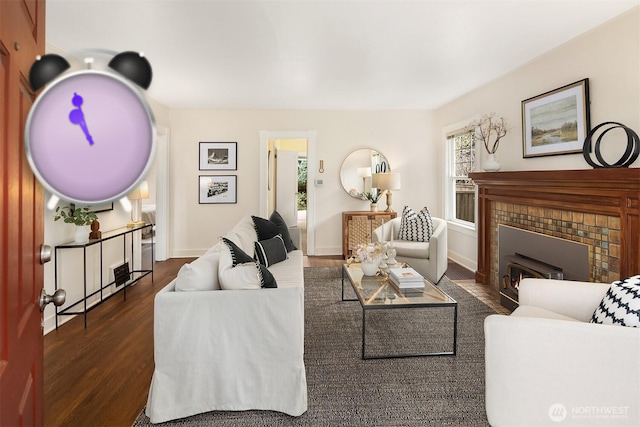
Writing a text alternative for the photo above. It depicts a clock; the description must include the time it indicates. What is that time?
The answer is 10:57
